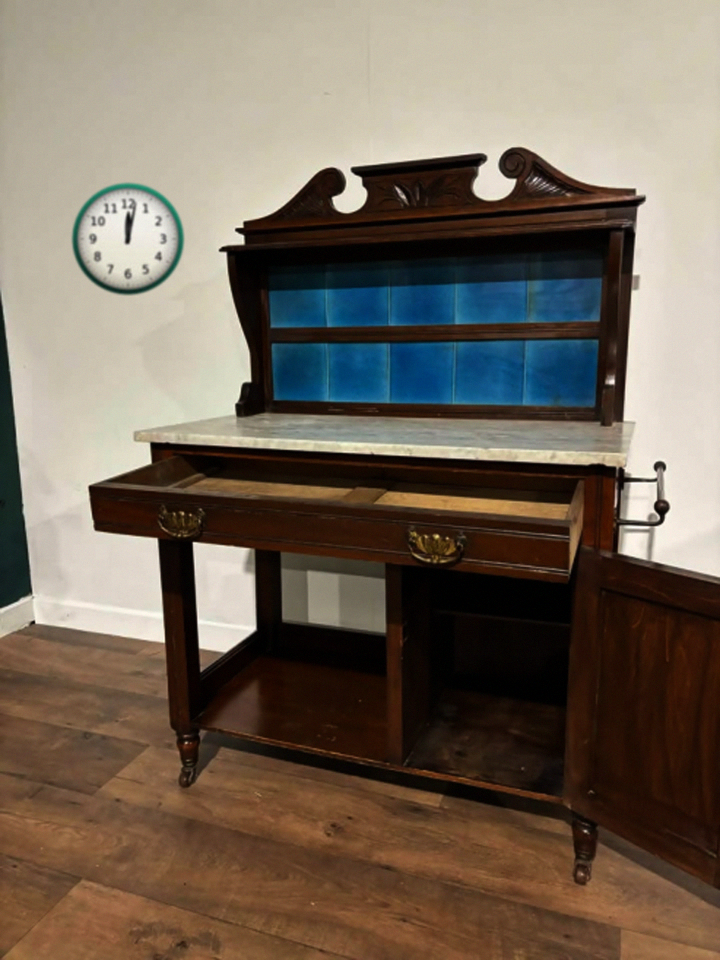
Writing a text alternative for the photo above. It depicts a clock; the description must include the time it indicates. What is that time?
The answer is 12:02
